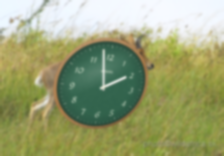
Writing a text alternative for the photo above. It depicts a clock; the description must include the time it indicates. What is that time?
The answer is 1:58
